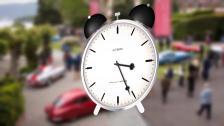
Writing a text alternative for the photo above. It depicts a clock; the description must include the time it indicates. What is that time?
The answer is 3:26
